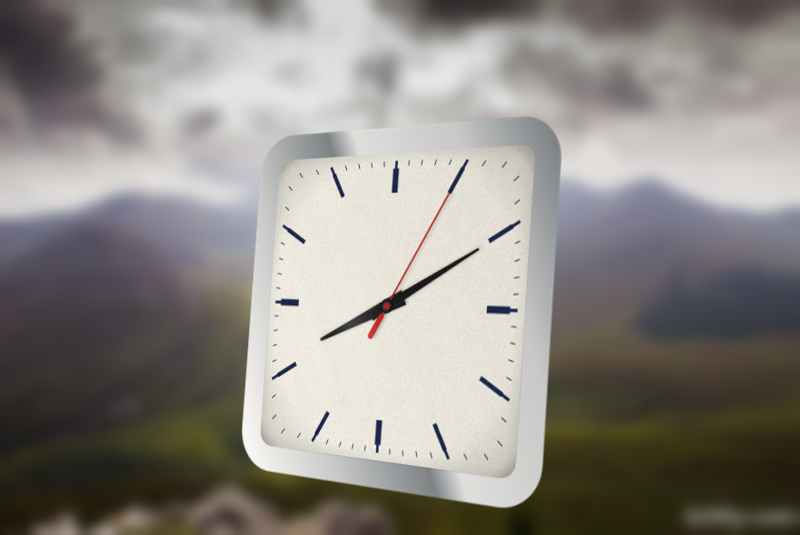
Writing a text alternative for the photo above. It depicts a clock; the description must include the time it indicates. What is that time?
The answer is 8:10:05
